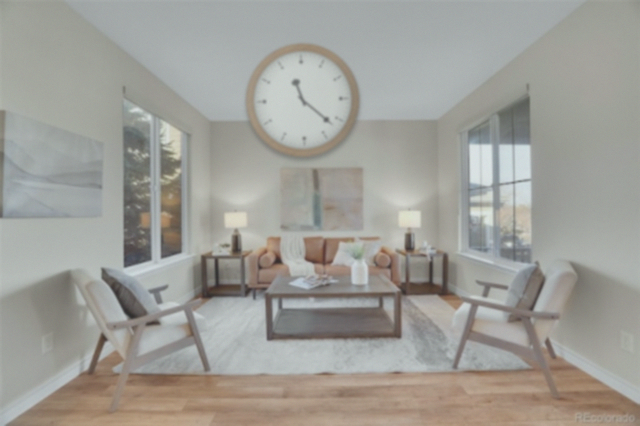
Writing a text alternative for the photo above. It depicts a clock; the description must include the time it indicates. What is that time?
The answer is 11:22
